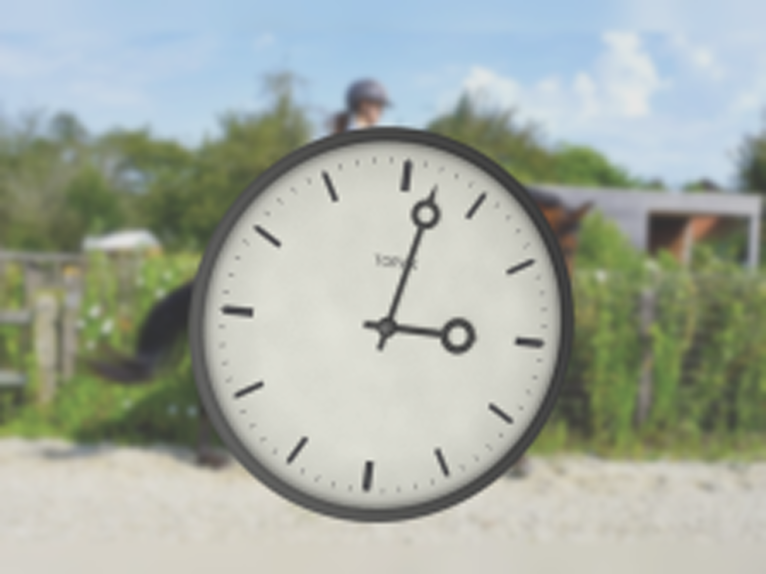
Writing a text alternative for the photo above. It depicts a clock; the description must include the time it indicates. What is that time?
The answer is 3:02
